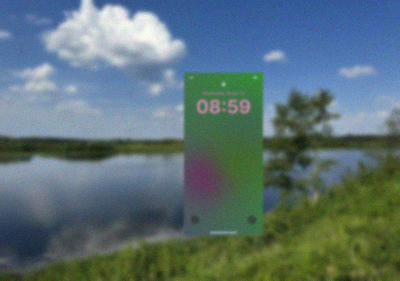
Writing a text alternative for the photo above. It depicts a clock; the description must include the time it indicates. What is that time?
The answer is 8:59
